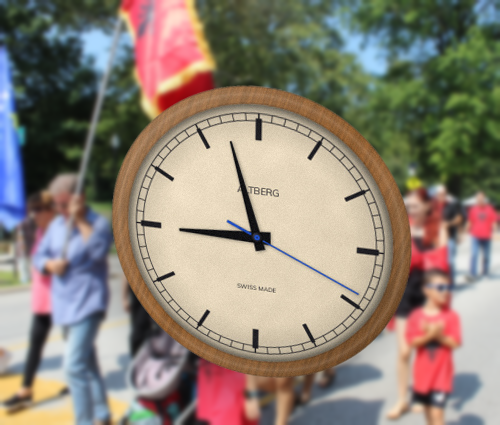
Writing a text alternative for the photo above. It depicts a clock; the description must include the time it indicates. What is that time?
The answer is 8:57:19
